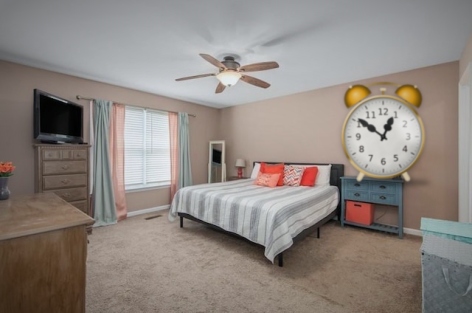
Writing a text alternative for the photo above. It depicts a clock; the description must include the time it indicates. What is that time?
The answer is 12:51
